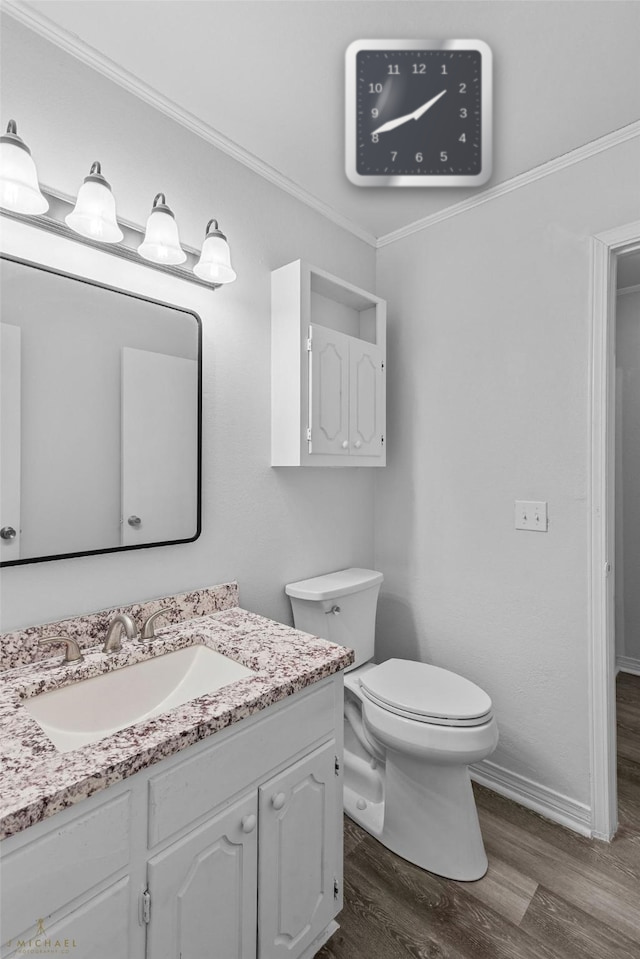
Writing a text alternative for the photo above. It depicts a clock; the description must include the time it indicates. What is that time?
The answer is 1:41
